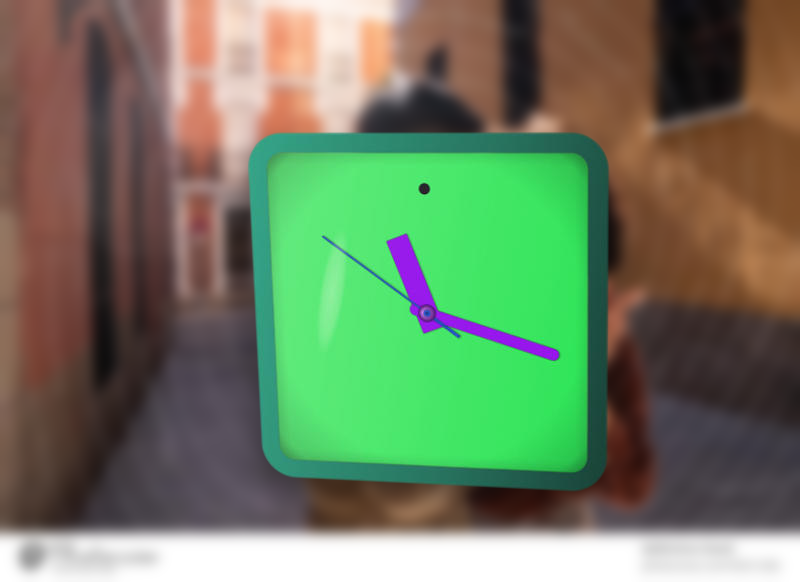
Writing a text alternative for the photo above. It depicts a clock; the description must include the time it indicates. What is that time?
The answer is 11:17:51
